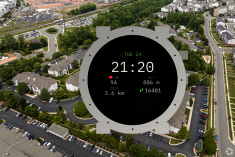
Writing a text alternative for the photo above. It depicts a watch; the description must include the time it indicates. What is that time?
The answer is 21:20
